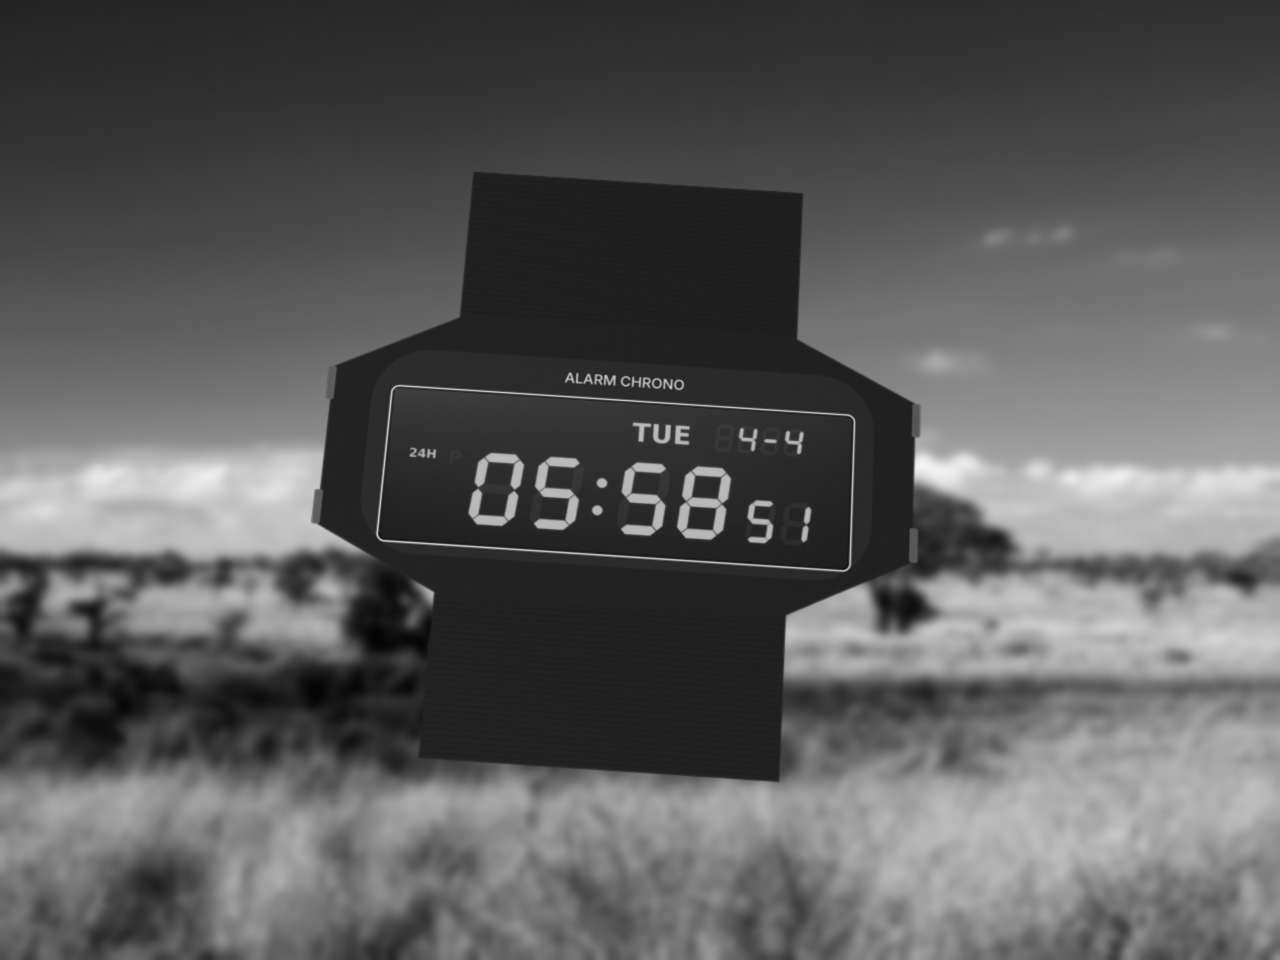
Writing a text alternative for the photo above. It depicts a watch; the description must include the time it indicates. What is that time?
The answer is 5:58:51
